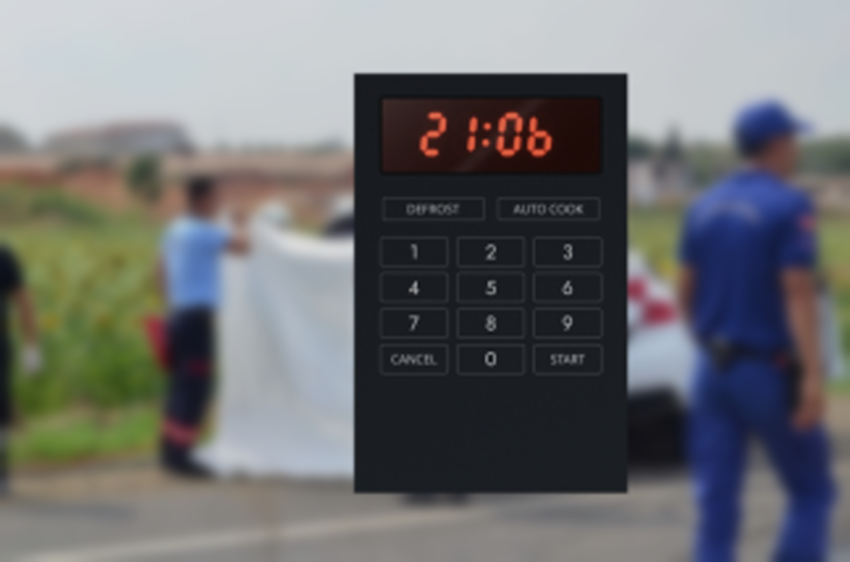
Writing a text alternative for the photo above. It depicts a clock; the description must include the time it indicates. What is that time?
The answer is 21:06
